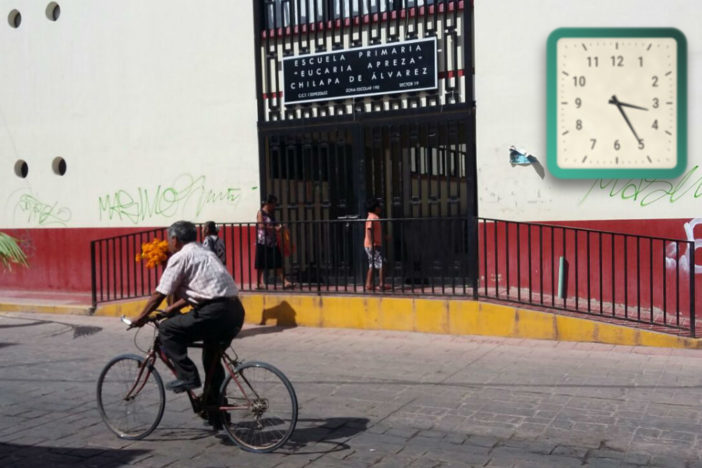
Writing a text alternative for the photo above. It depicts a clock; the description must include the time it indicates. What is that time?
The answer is 3:25
